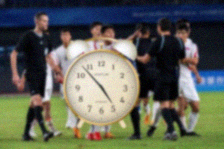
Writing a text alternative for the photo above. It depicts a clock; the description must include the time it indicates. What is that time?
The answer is 4:53
